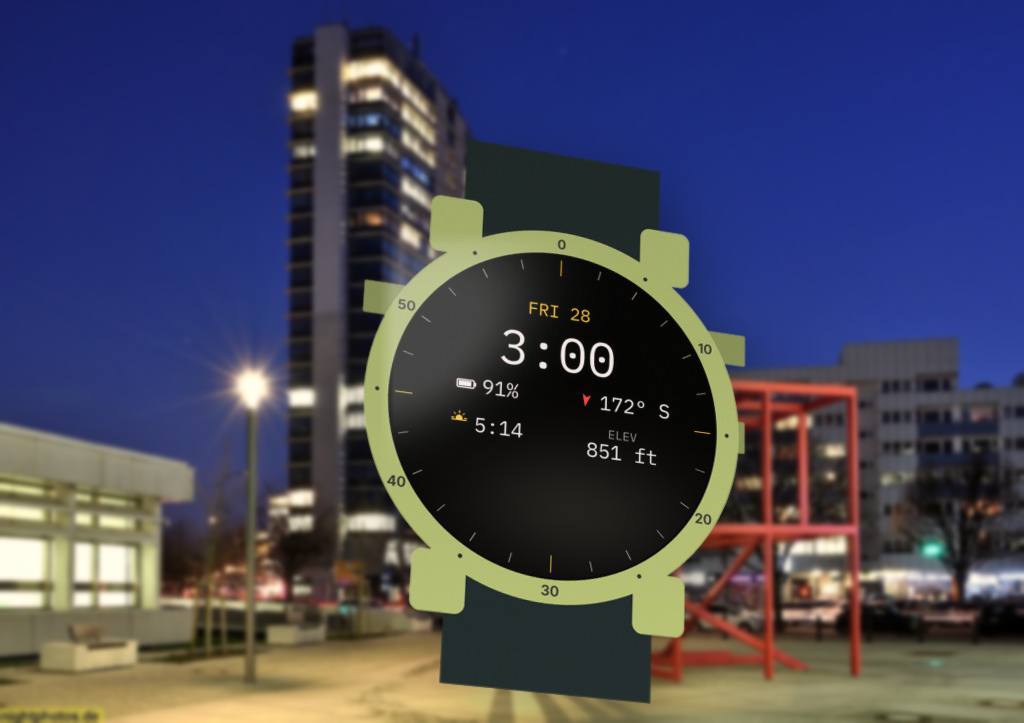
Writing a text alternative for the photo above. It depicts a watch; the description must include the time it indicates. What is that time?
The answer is 3:00
